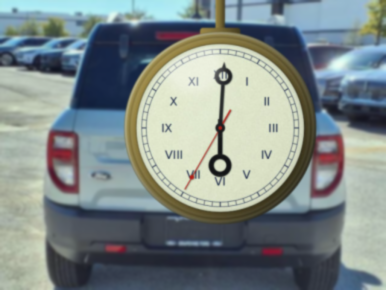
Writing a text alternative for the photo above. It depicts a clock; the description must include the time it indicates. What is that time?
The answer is 6:00:35
